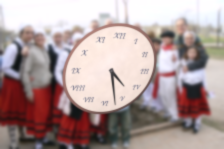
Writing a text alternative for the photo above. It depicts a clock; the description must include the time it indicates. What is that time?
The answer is 4:27
